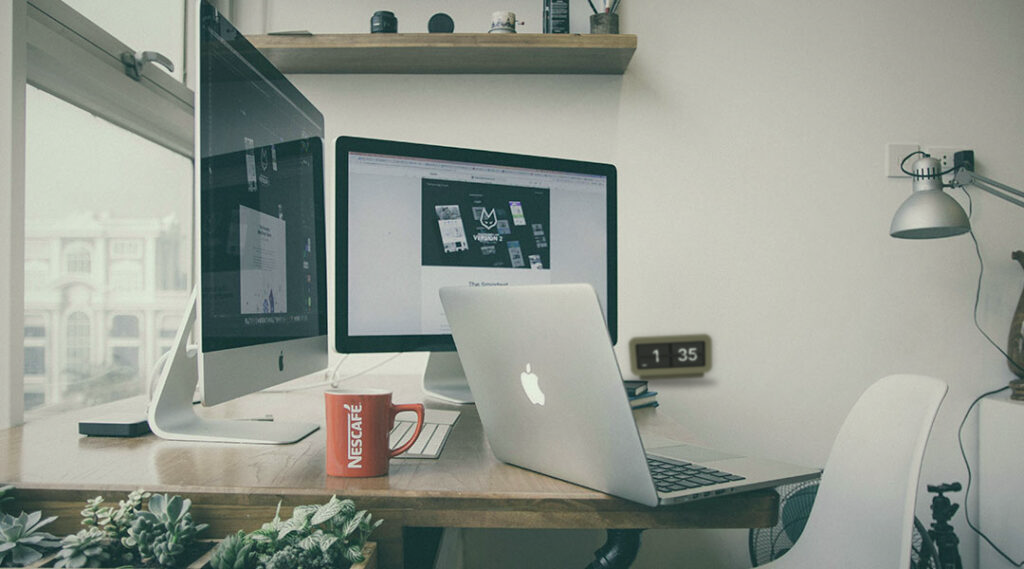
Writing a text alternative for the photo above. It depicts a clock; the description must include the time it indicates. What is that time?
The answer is 1:35
